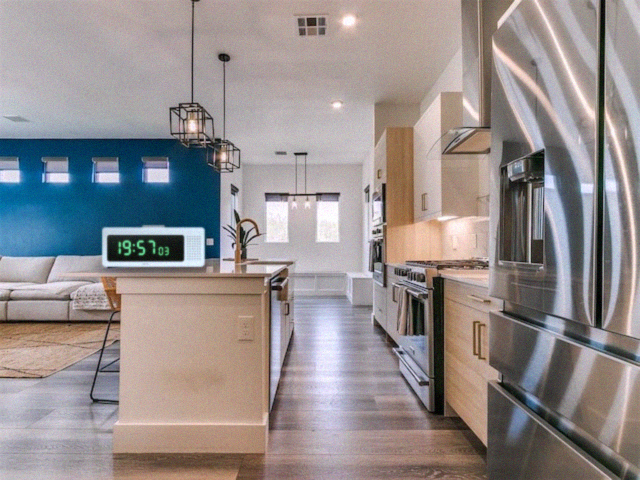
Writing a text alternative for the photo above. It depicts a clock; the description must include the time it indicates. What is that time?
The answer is 19:57
